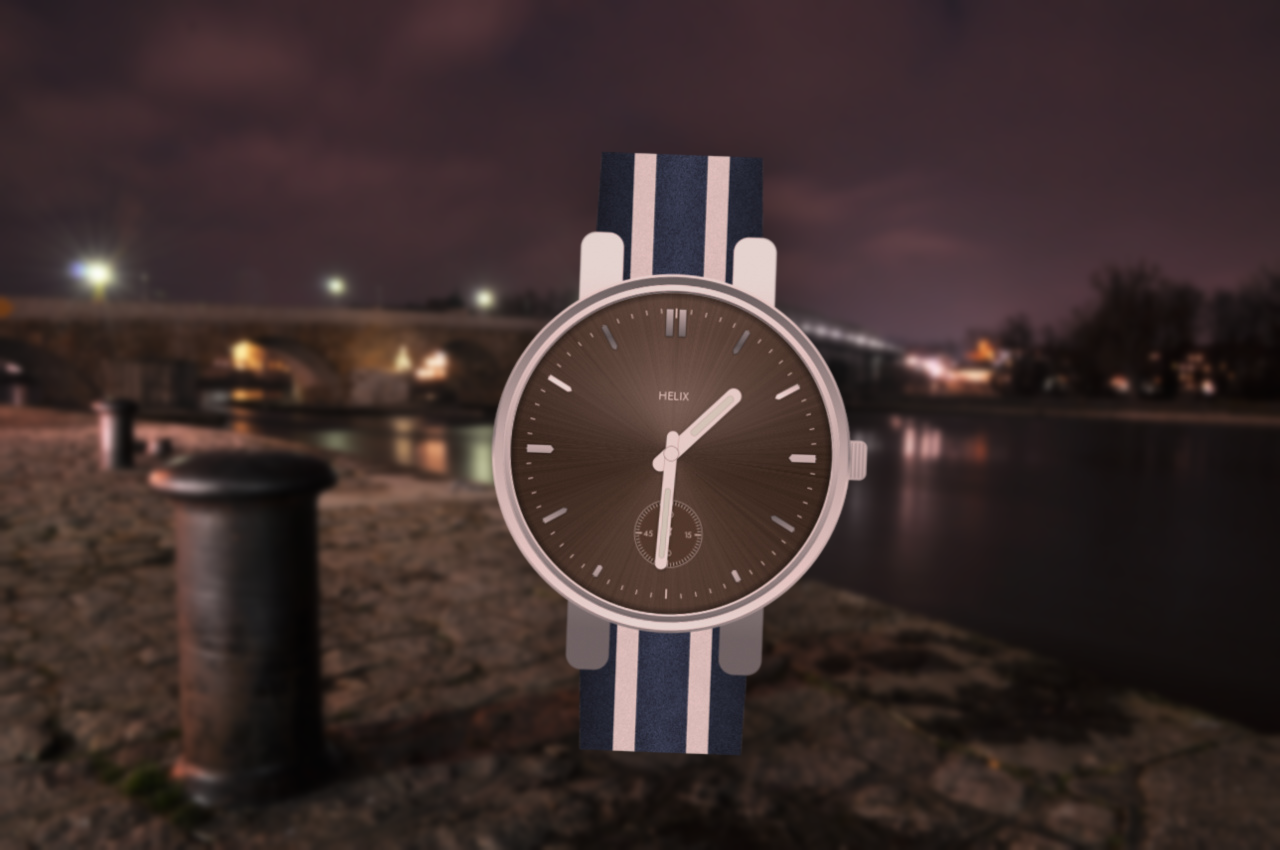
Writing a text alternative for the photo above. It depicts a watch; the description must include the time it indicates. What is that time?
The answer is 1:30:33
